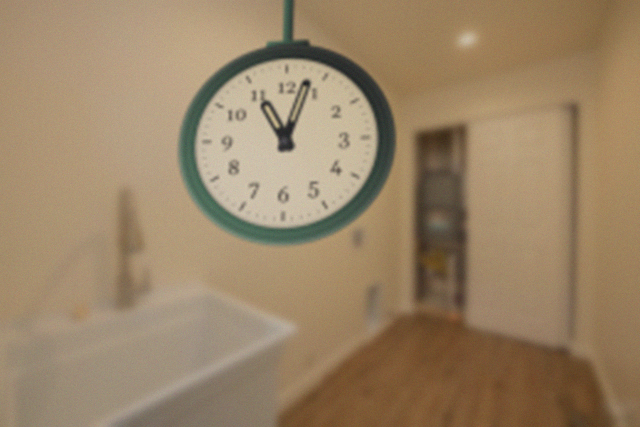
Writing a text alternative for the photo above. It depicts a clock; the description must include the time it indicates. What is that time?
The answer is 11:03
